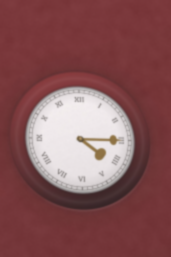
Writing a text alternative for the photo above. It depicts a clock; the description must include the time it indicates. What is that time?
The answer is 4:15
